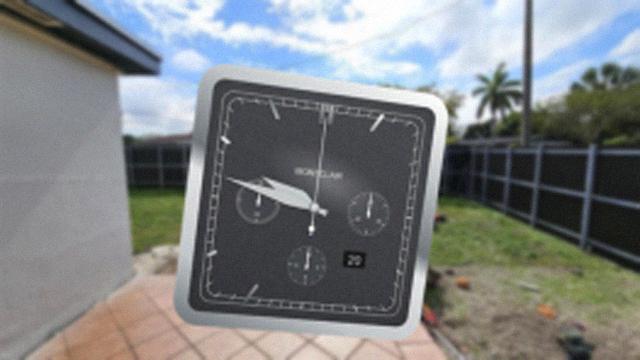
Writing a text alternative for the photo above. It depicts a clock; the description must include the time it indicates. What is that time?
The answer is 9:47
